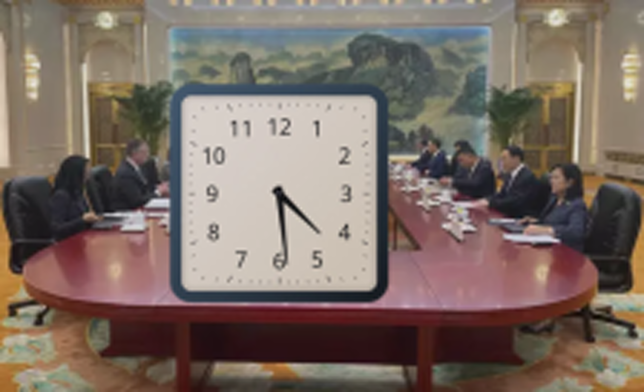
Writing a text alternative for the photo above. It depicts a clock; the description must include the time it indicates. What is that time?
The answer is 4:29
